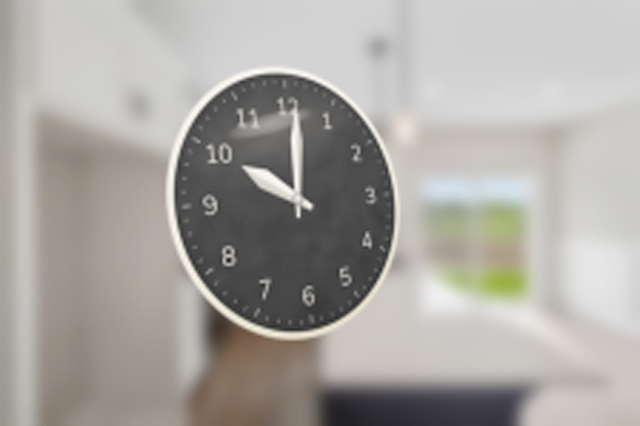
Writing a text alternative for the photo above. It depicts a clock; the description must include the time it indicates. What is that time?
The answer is 10:01
